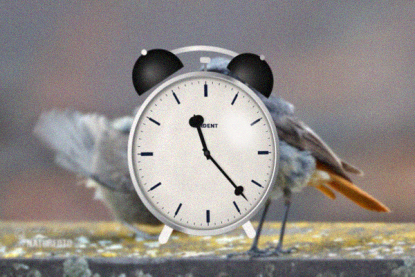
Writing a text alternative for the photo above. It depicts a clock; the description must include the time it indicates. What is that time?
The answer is 11:23
